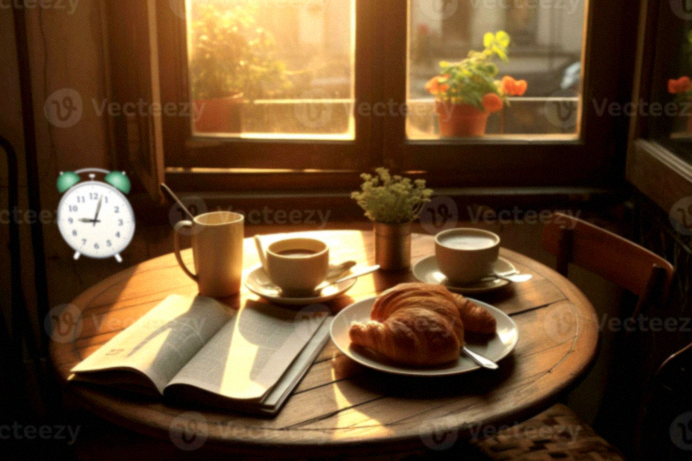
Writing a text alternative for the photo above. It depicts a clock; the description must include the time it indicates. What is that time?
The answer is 9:03
